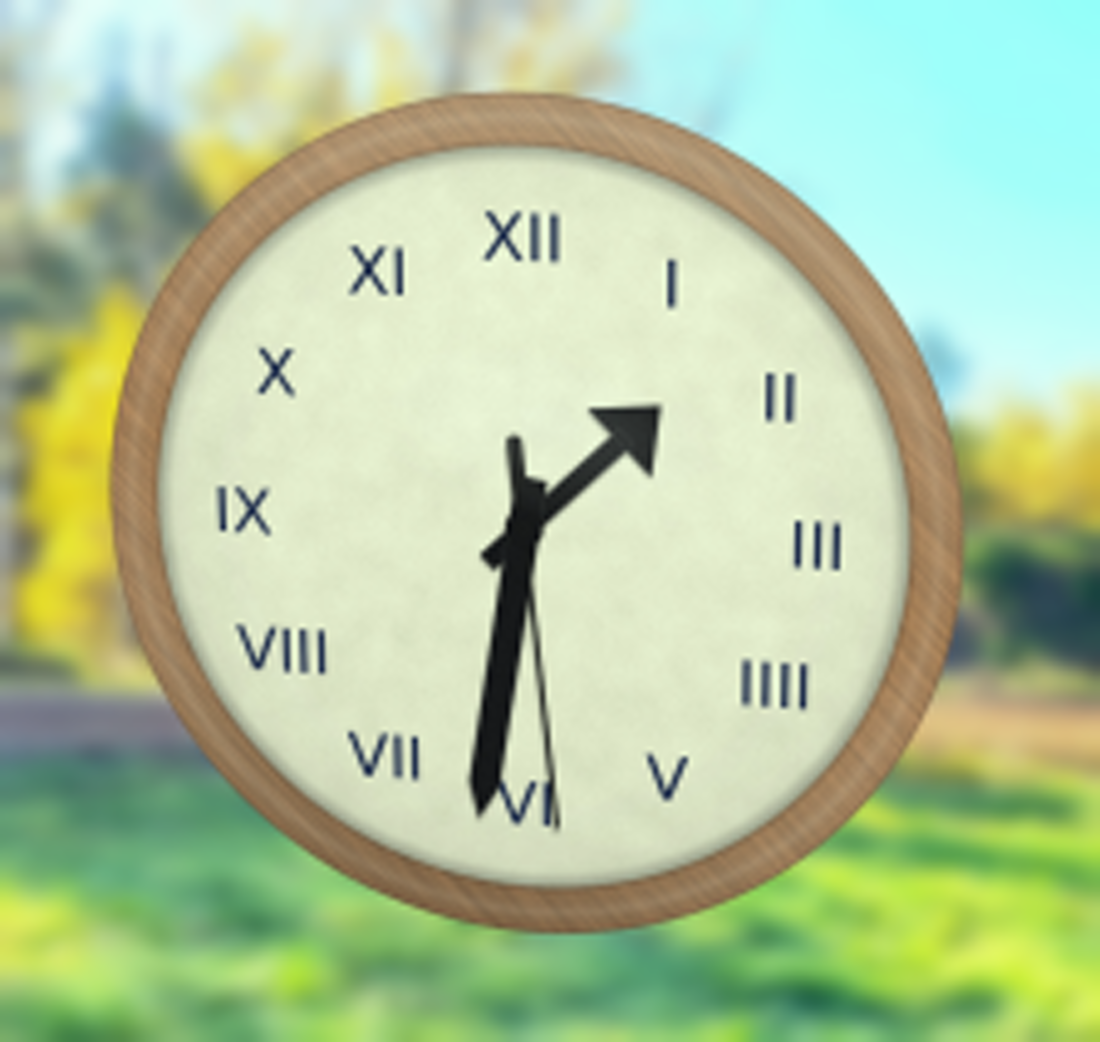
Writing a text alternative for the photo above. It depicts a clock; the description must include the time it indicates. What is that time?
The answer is 1:31:29
